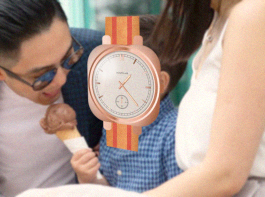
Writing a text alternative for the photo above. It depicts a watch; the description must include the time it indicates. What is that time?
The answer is 1:23
